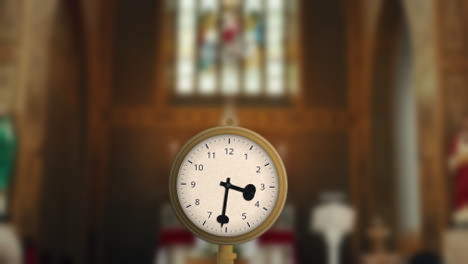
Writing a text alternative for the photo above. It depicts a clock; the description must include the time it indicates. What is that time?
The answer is 3:31
